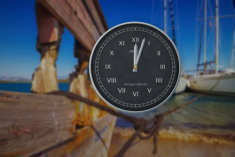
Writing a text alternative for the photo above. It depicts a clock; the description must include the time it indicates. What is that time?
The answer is 12:03
